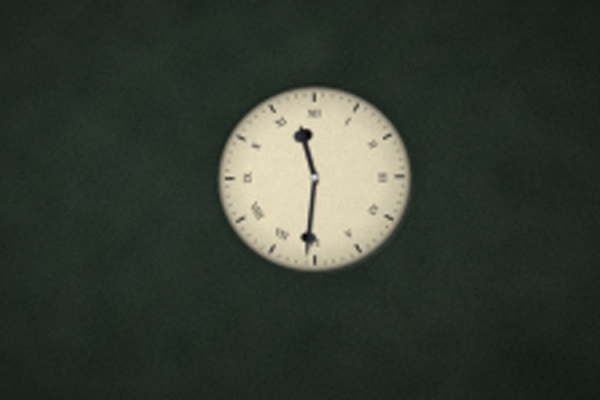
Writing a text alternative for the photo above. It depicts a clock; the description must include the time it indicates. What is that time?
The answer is 11:31
